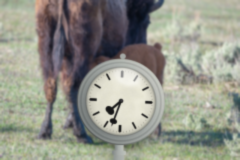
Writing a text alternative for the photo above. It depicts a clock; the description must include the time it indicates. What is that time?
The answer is 7:33
